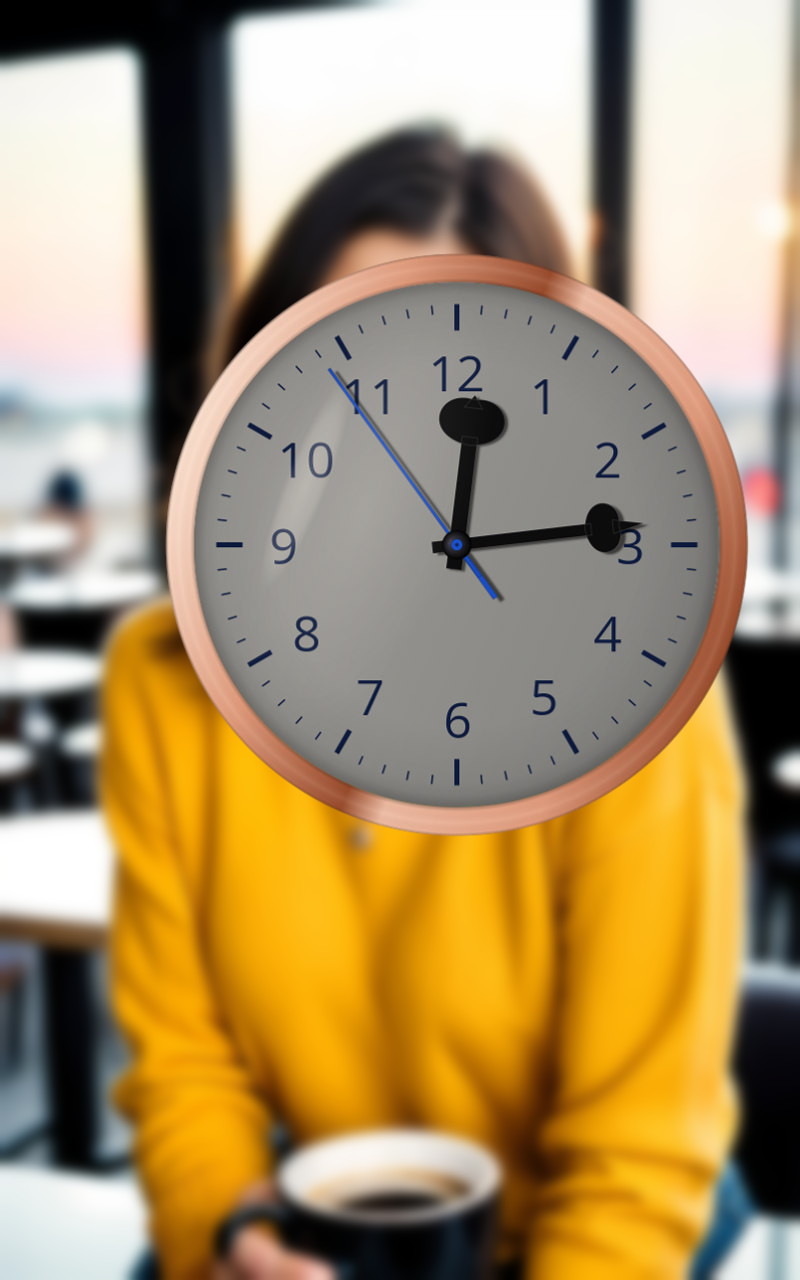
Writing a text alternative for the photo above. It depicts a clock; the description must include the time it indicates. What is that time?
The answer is 12:13:54
